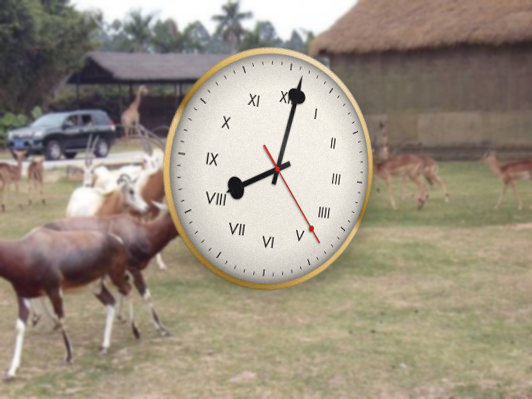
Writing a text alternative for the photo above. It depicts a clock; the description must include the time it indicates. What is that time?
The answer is 8:01:23
